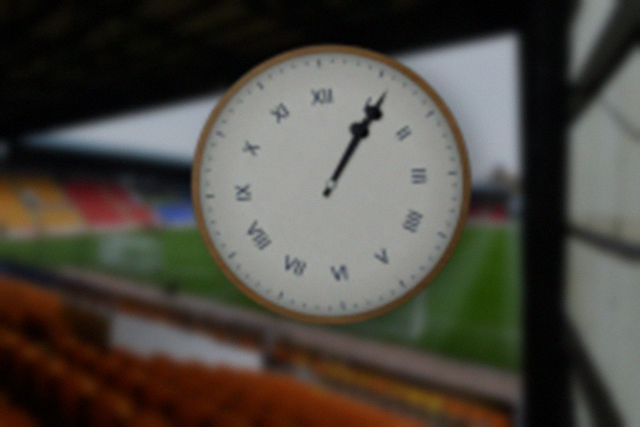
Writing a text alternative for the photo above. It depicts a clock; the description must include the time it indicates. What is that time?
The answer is 1:06
